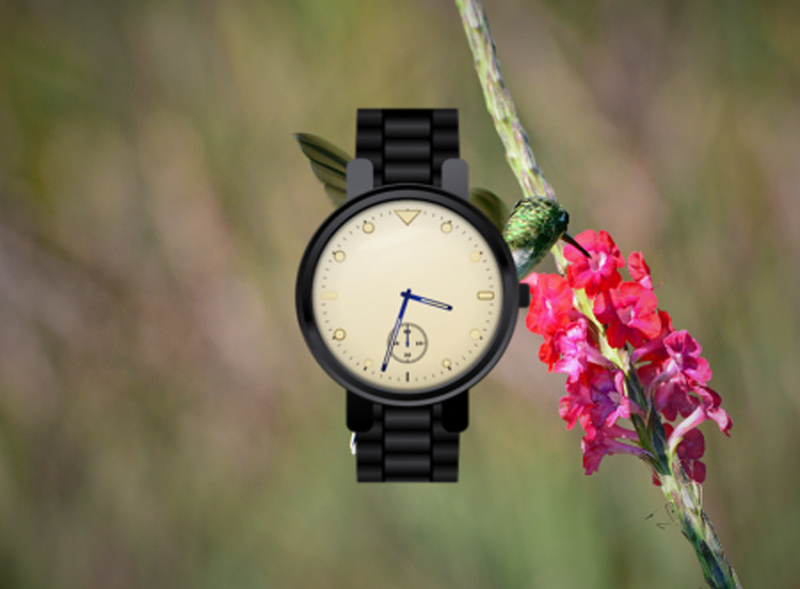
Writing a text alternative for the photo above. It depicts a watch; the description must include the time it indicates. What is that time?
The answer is 3:33
